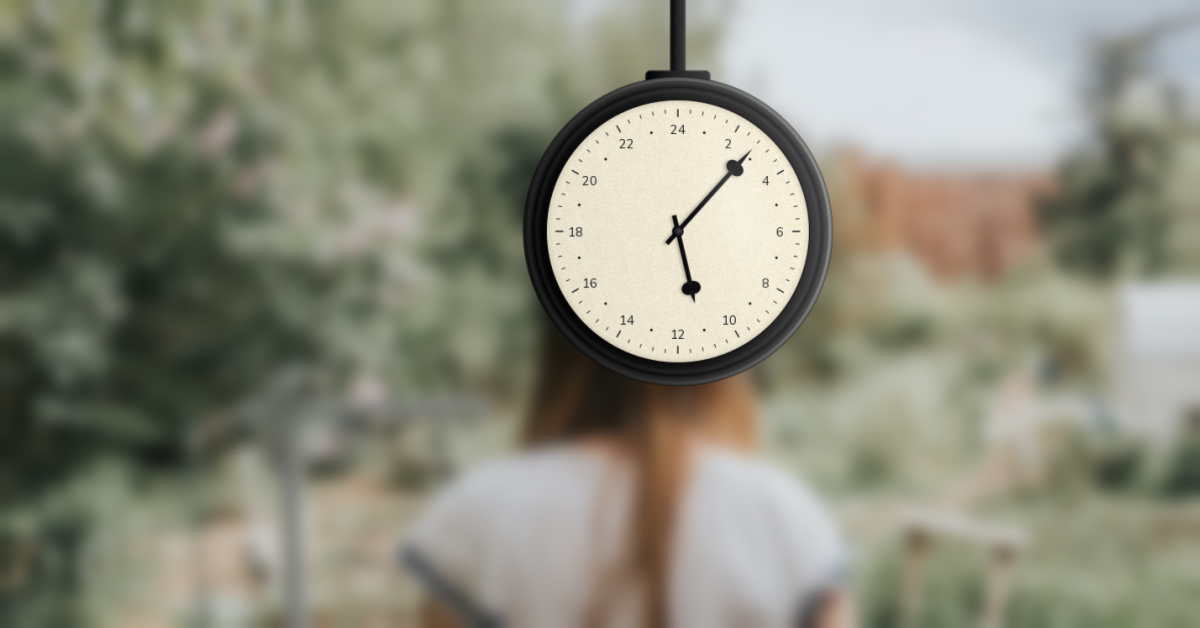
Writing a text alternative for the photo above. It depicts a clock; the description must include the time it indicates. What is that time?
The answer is 11:07
